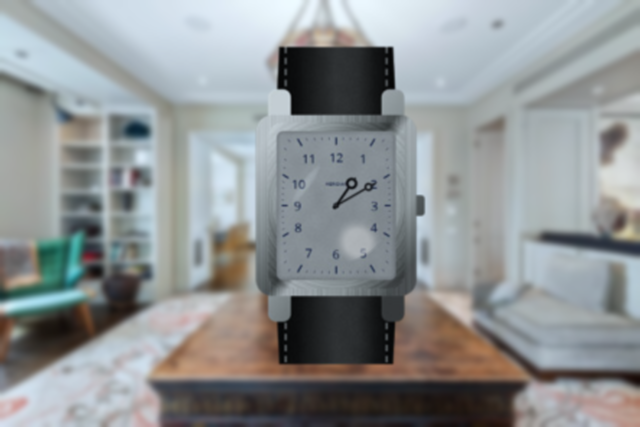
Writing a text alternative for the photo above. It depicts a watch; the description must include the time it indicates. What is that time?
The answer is 1:10
